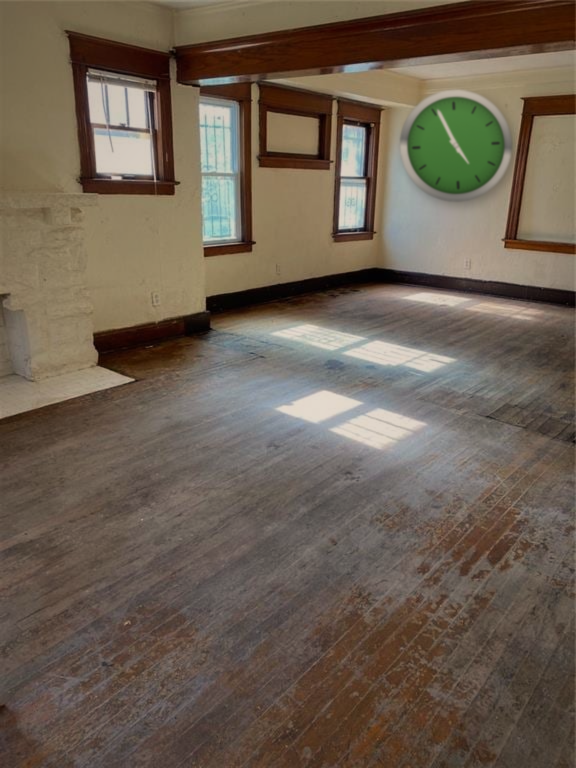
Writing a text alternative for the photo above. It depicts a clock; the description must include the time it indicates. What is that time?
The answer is 4:56
